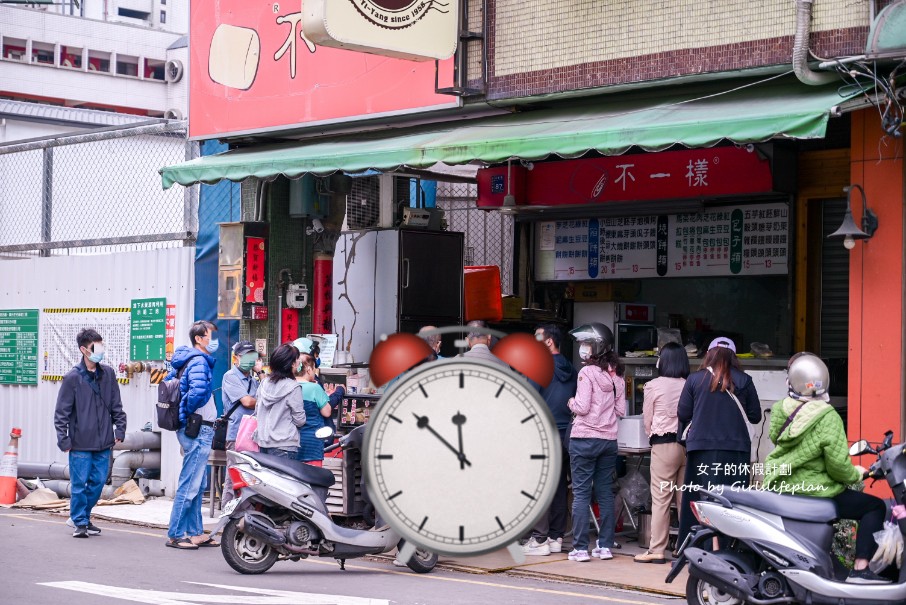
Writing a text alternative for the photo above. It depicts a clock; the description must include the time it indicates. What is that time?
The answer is 11:52
